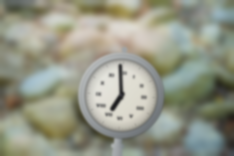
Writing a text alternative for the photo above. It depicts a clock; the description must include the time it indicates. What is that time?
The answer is 6:59
